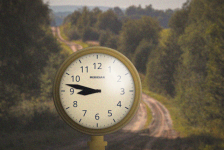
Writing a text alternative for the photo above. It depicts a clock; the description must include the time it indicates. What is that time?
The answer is 8:47
